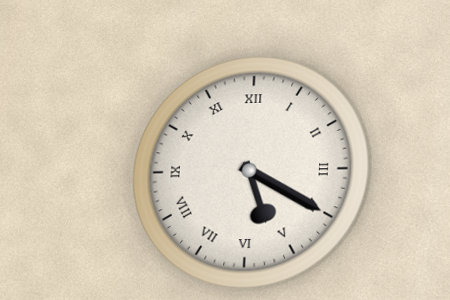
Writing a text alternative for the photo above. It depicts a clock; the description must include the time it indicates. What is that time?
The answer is 5:20
